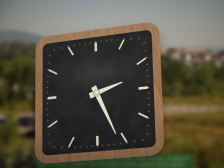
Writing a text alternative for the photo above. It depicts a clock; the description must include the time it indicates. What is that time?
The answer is 2:26
